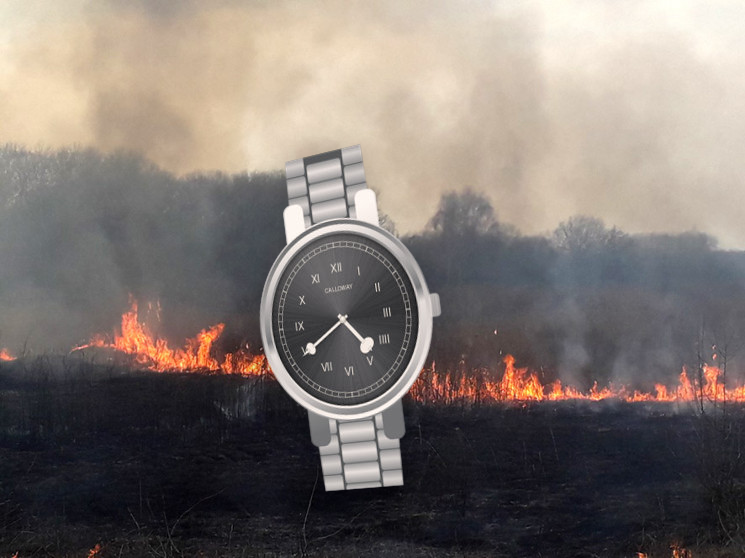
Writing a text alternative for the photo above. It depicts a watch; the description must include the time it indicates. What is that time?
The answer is 4:40
